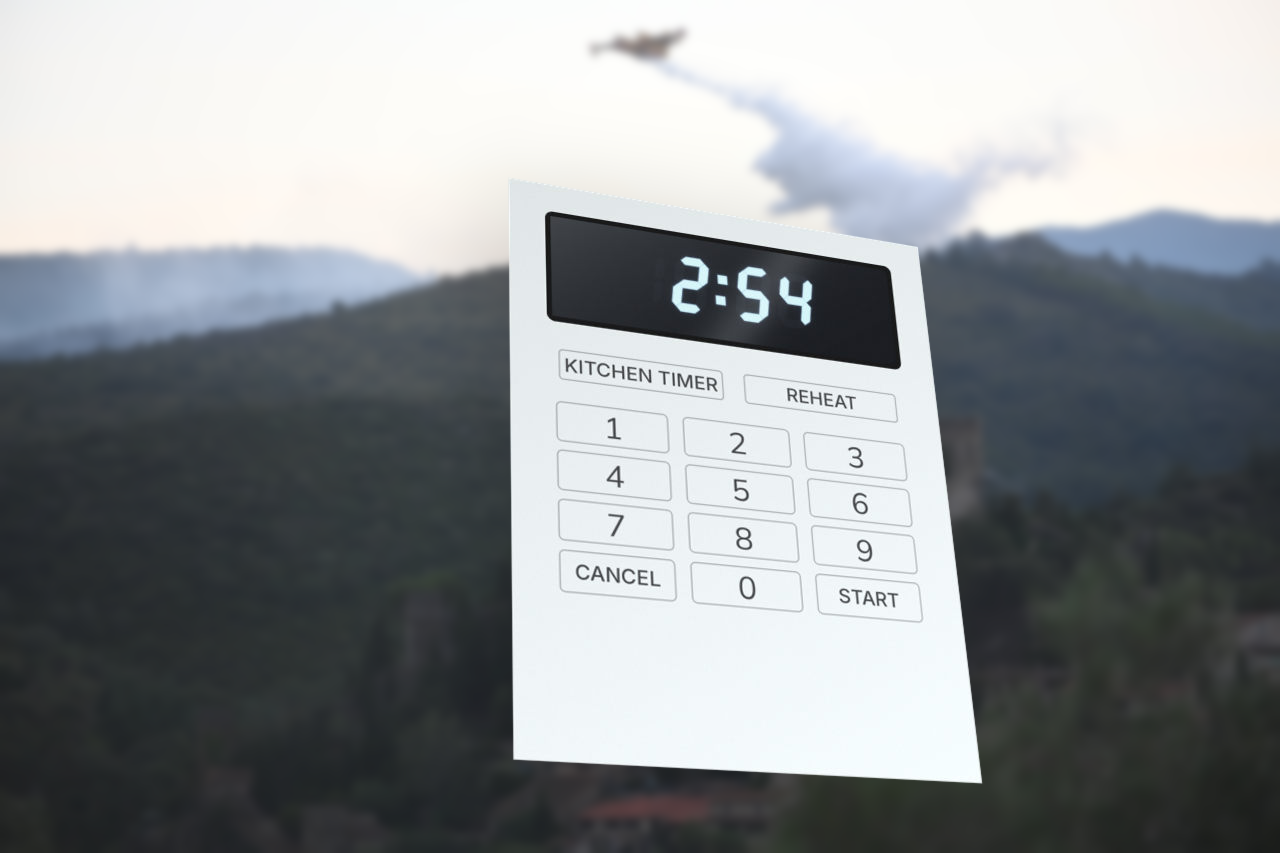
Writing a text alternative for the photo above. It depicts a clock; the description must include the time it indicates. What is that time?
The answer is 2:54
